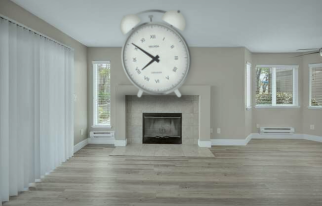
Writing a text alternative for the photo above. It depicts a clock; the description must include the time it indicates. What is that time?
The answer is 7:51
